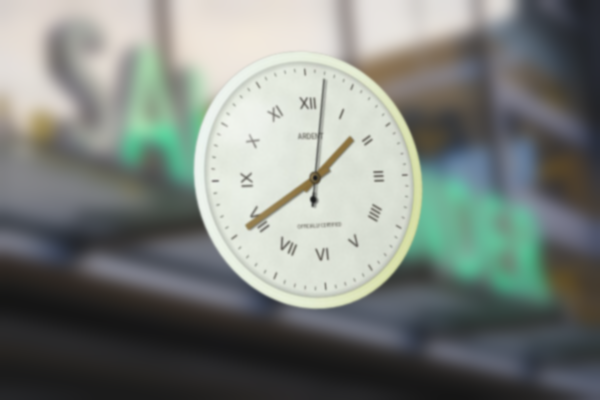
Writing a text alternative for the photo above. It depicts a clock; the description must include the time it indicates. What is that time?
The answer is 1:40:02
